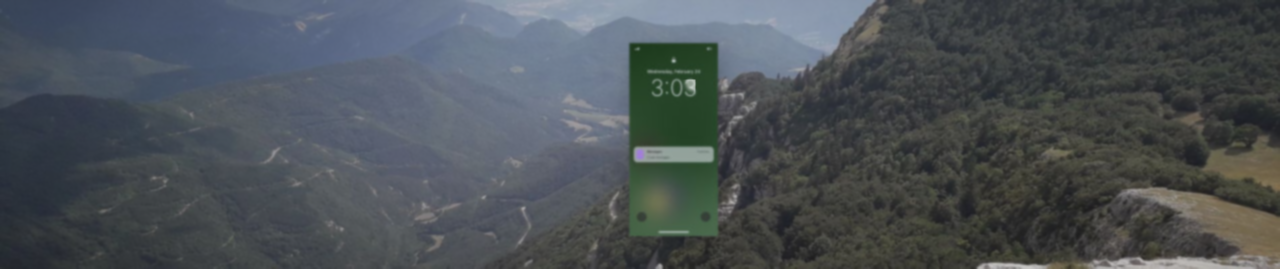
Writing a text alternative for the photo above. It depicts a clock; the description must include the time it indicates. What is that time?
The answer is 3:03
